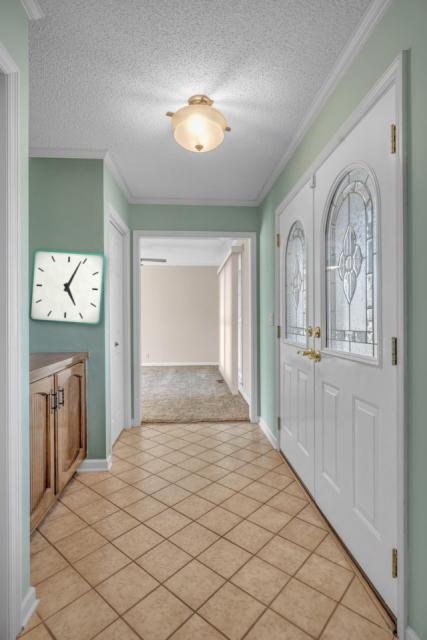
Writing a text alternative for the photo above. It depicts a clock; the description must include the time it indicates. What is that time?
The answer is 5:04
